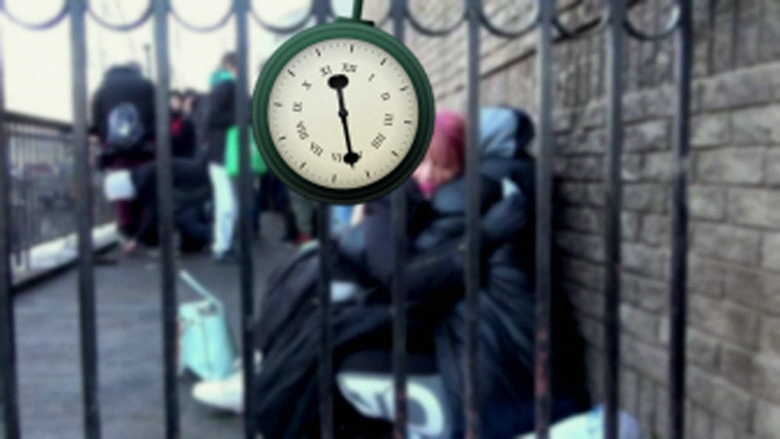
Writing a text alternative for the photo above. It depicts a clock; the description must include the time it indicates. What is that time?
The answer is 11:27
